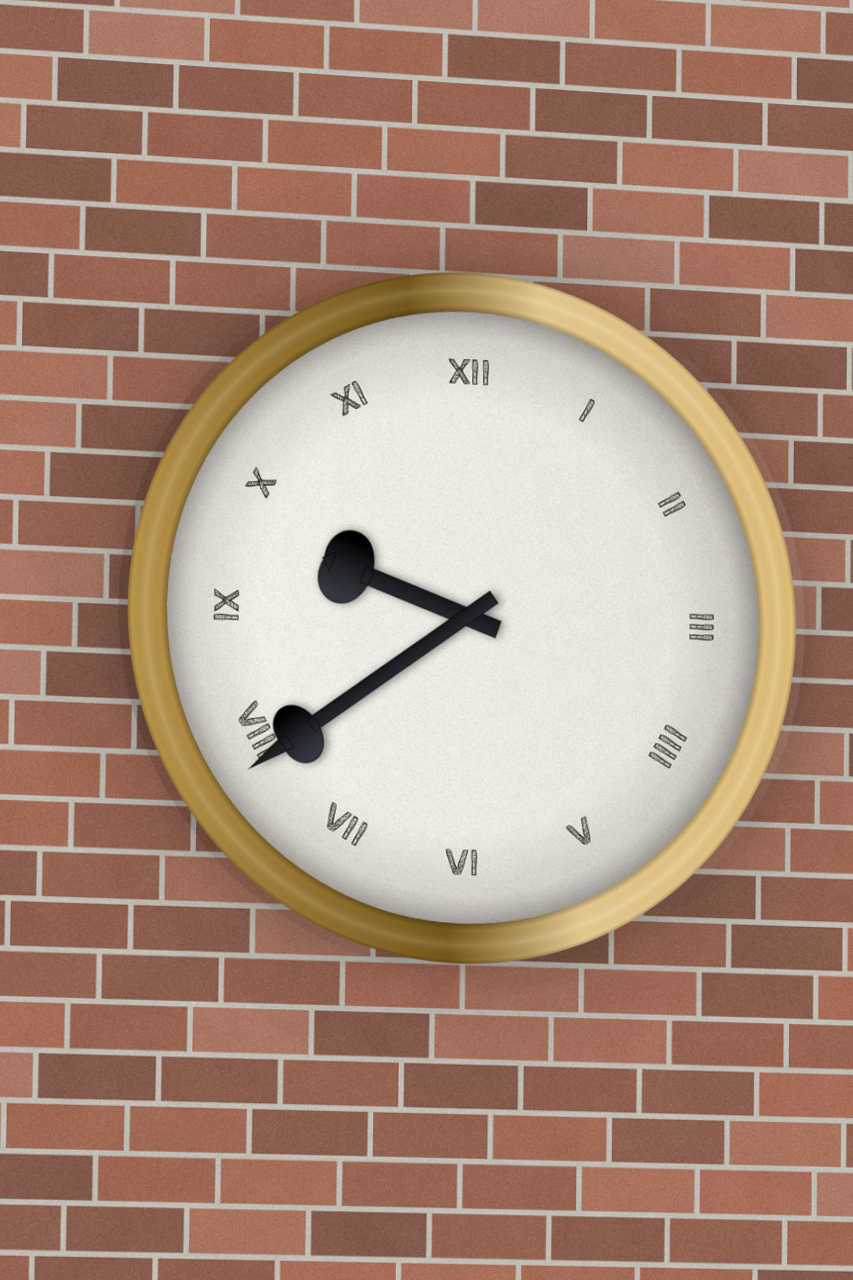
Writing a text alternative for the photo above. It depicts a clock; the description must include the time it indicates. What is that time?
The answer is 9:39
